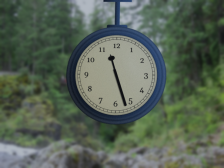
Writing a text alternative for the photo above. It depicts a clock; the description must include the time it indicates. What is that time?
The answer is 11:27
